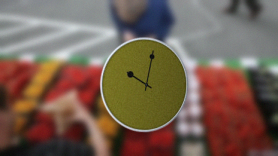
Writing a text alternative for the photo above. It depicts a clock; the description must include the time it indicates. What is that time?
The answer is 10:02
